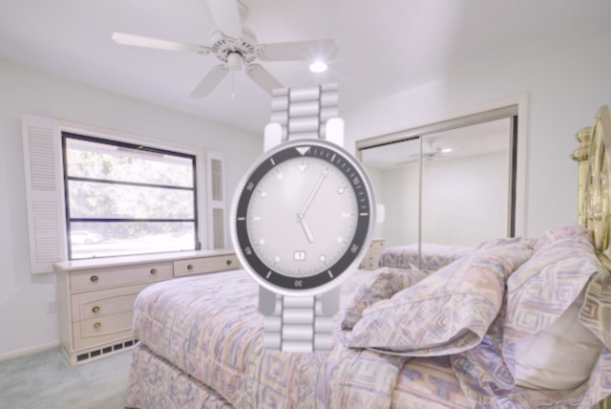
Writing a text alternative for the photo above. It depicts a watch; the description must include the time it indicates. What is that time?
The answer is 5:05
